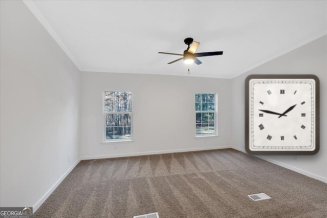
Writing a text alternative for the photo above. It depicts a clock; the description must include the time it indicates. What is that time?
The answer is 1:47
